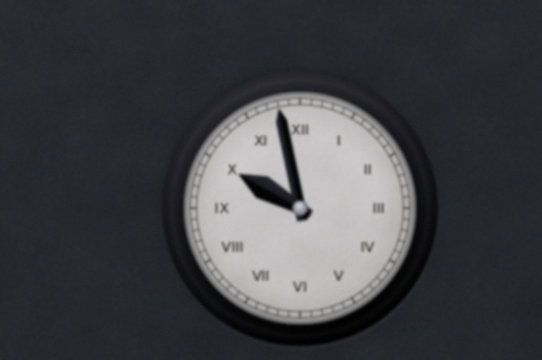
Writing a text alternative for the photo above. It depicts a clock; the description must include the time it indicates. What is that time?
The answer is 9:58
